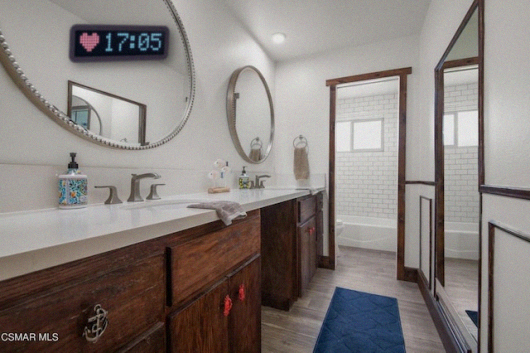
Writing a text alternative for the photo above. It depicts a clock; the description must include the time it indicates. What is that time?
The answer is 17:05
